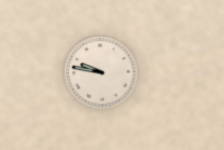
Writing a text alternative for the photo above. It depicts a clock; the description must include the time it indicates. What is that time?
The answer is 9:47
